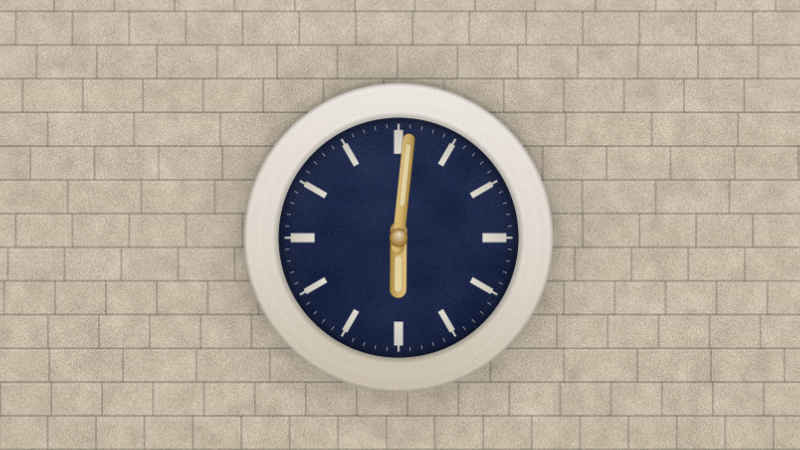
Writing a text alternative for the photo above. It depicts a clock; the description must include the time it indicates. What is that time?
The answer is 6:01
